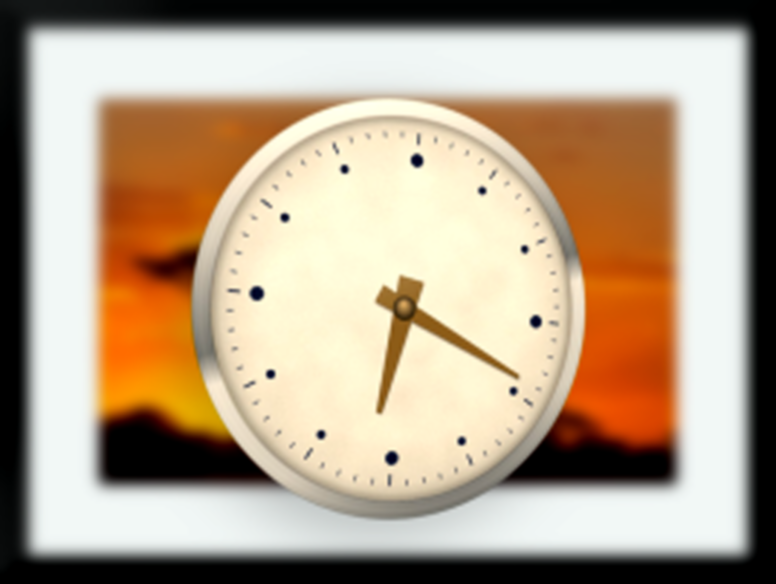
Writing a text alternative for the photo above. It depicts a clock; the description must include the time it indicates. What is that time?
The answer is 6:19
